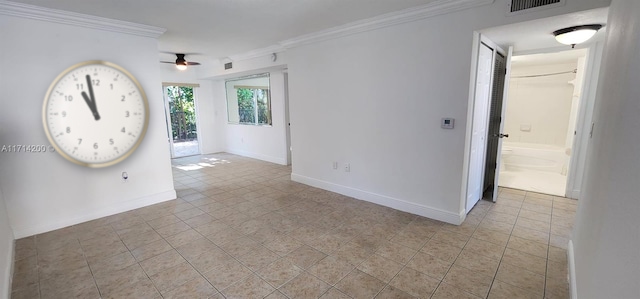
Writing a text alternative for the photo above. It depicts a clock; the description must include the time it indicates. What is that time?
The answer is 10:58
